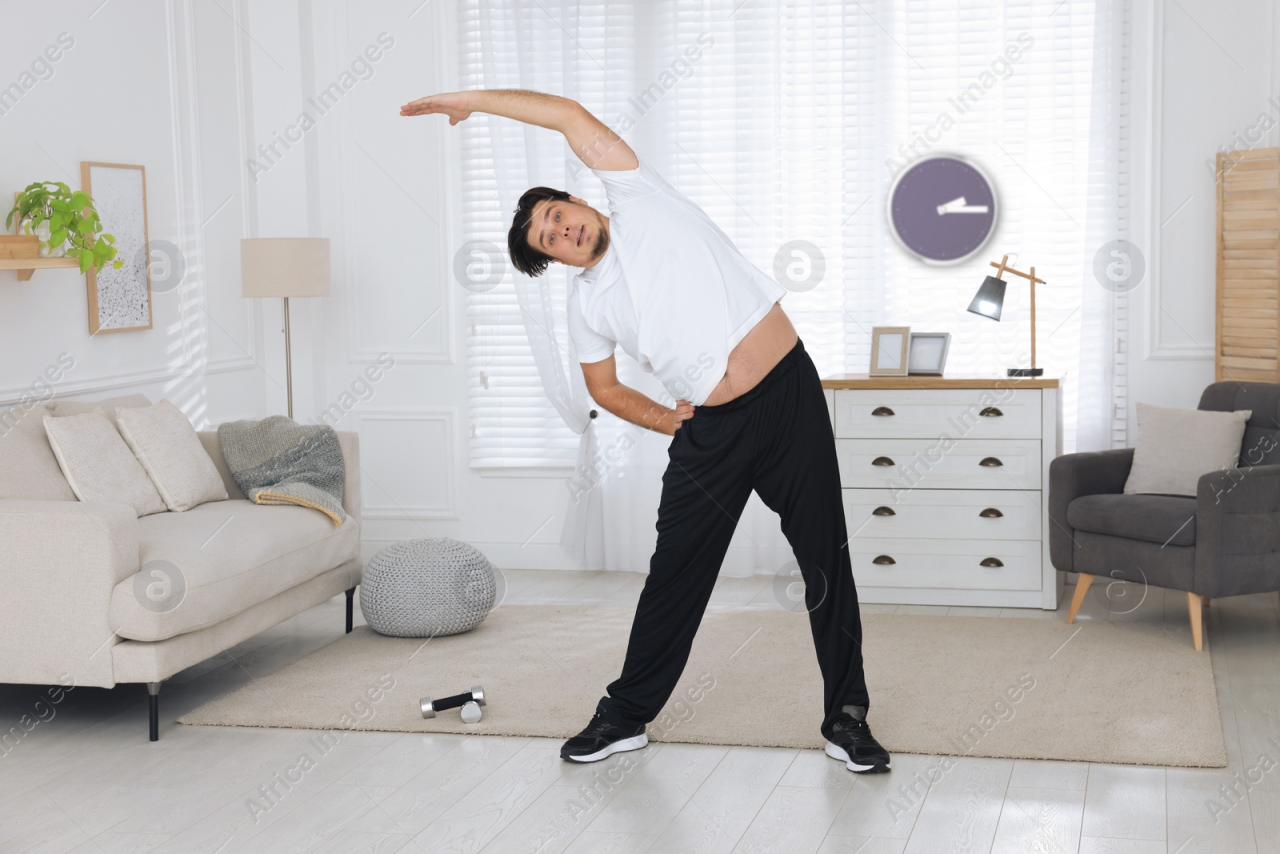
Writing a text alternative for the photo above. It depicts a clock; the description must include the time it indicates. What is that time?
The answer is 2:15
